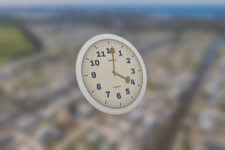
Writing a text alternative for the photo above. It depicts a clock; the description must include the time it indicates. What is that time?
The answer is 4:01
